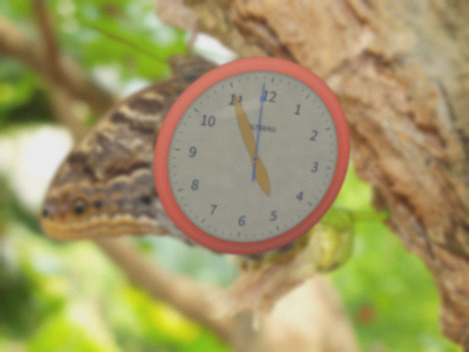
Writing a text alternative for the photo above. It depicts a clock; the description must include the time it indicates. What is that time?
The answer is 4:54:59
